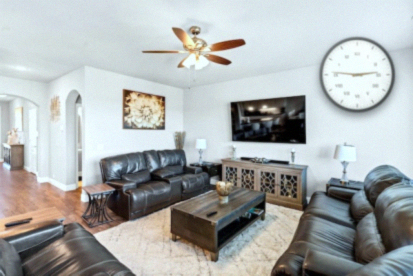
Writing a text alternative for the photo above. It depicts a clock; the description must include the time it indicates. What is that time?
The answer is 2:46
